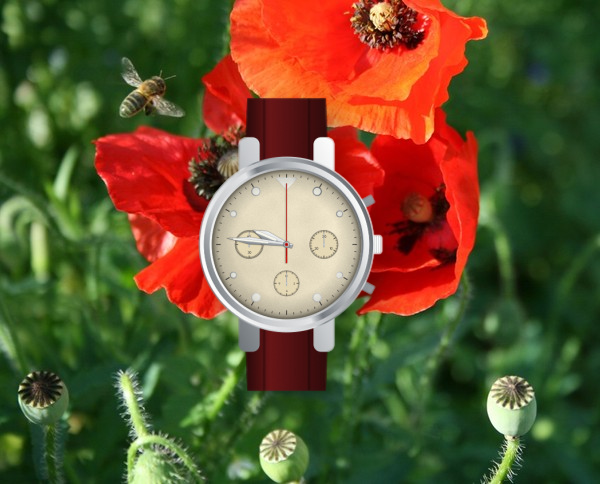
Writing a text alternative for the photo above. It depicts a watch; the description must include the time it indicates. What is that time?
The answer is 9:46
